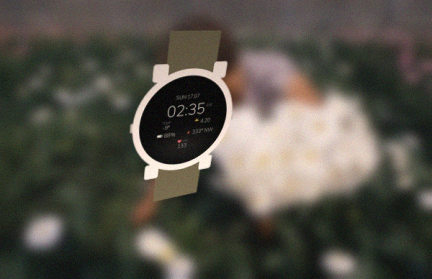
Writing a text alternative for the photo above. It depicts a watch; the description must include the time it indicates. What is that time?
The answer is 2:35
